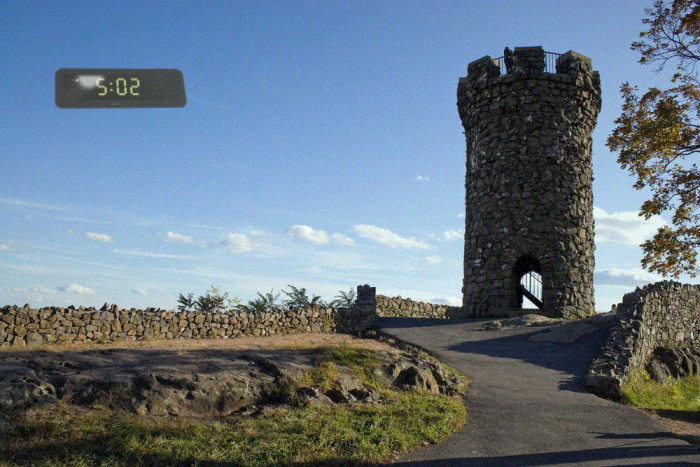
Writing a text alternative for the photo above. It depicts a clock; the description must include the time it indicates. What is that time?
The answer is 5:02
